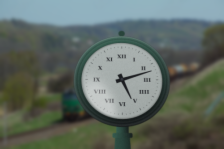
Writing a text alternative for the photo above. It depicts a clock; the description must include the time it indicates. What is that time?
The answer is 5:12
